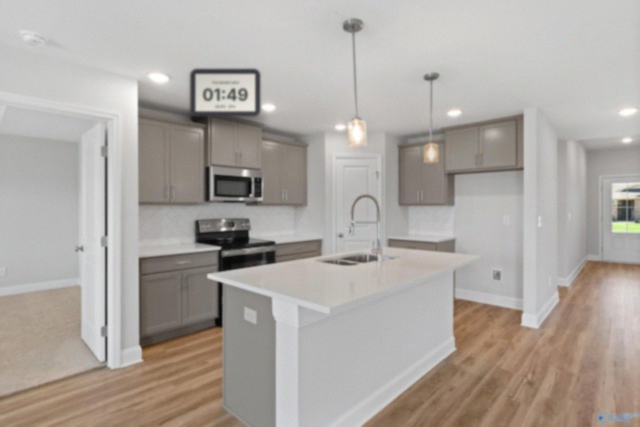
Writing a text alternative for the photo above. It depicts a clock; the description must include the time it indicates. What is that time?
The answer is 1:49
